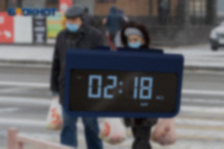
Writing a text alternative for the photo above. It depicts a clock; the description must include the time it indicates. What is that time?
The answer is 2:18
